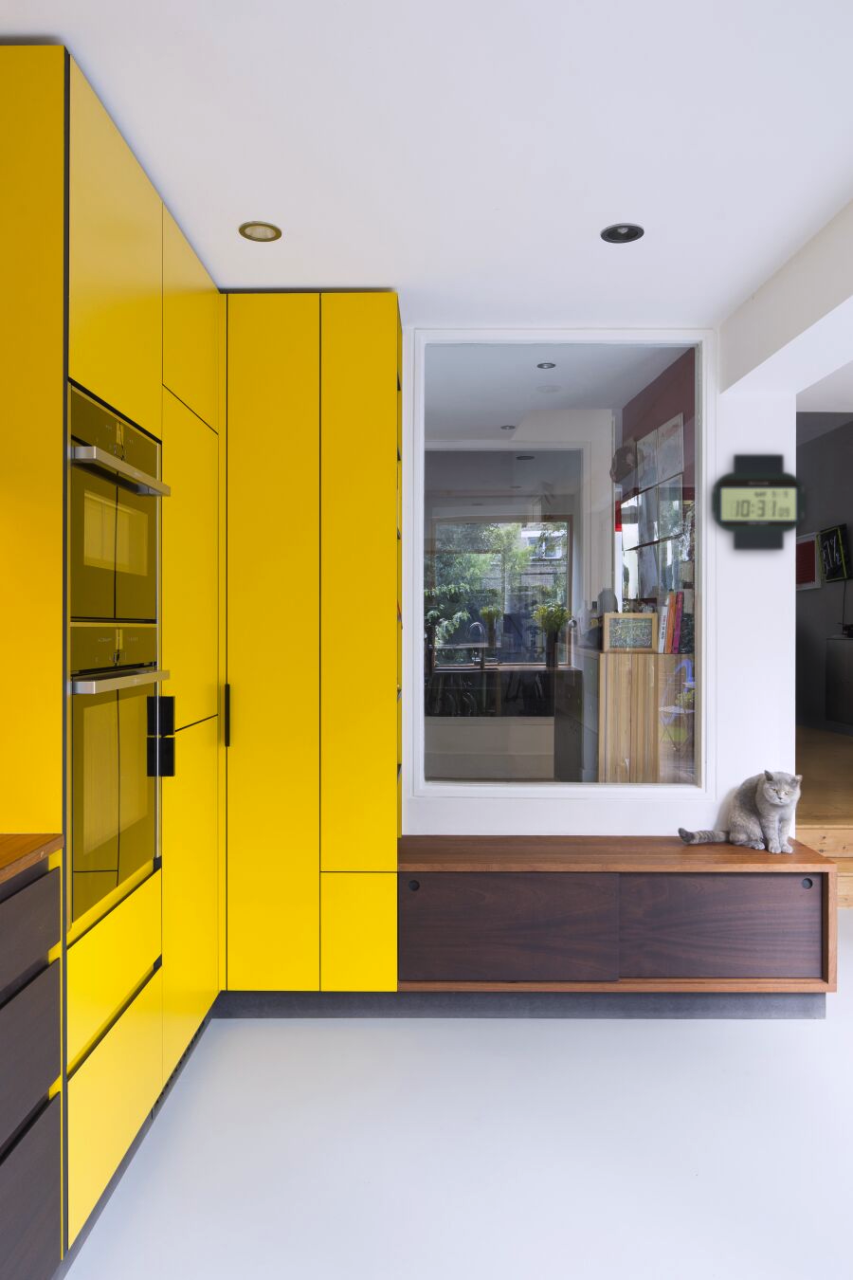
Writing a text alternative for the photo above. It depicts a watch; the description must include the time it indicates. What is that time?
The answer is 10:31
